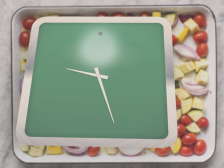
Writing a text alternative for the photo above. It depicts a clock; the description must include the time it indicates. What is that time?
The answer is 9:27
